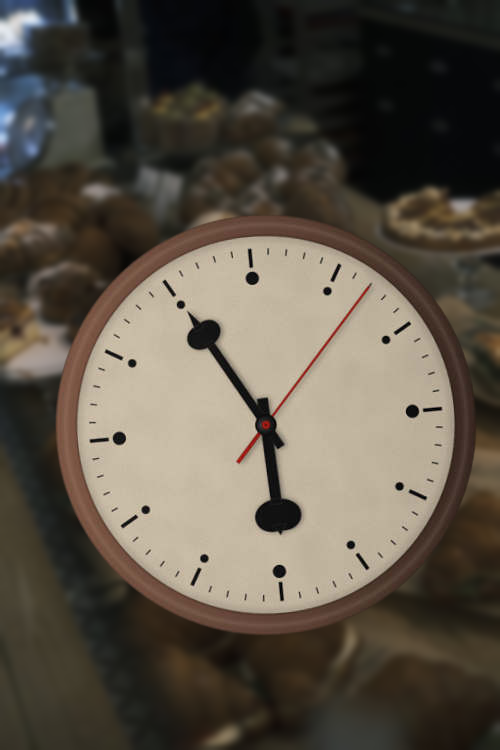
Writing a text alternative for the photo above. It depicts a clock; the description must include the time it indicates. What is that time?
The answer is 5:55:07
